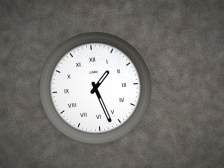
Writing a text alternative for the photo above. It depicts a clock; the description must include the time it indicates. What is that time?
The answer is 1:27
